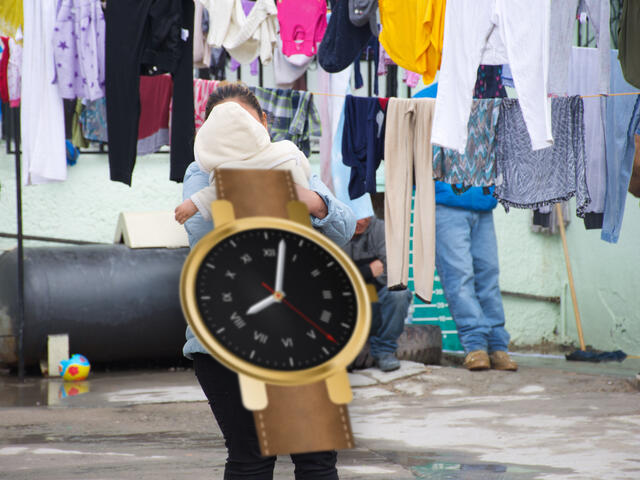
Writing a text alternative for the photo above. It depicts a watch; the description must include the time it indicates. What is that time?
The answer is 8:02:23
